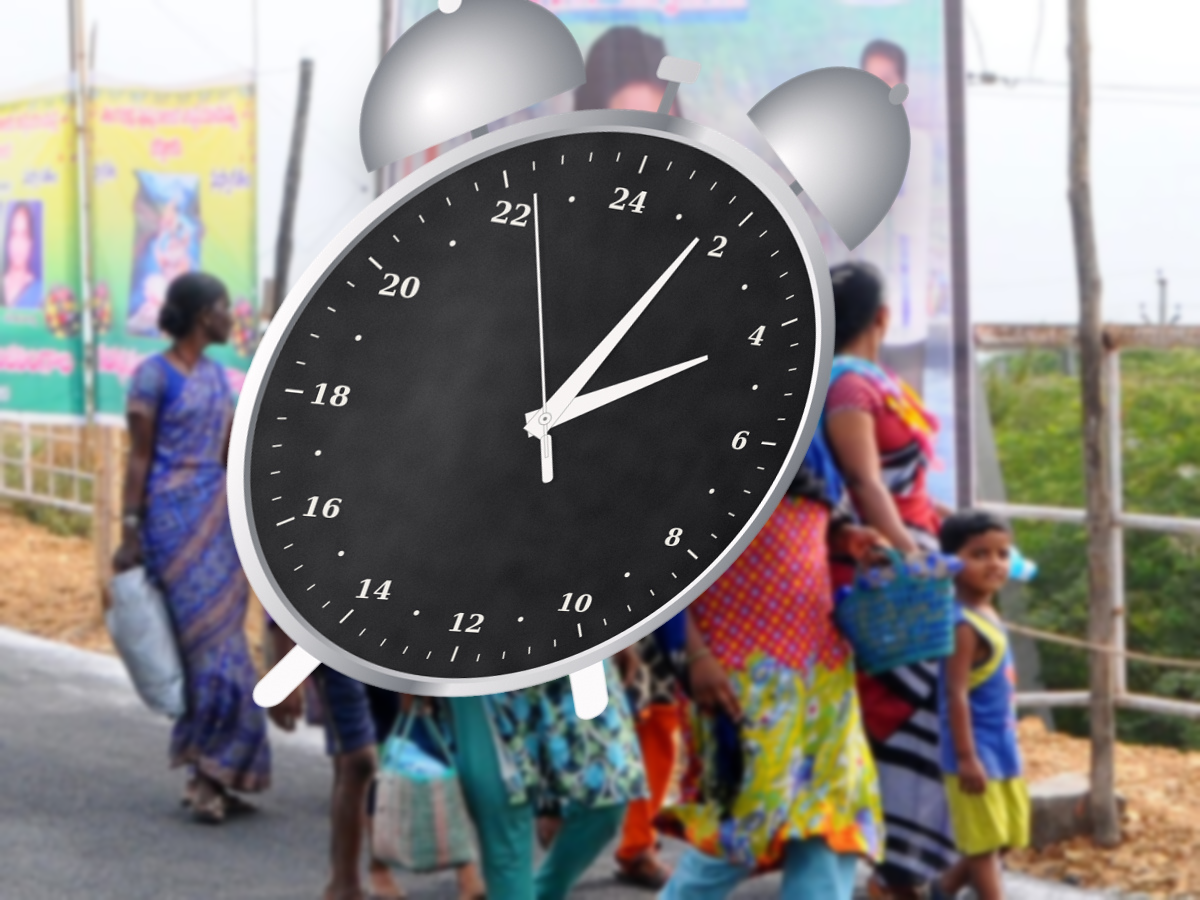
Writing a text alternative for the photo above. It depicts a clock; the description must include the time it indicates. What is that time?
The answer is 4:03:56
